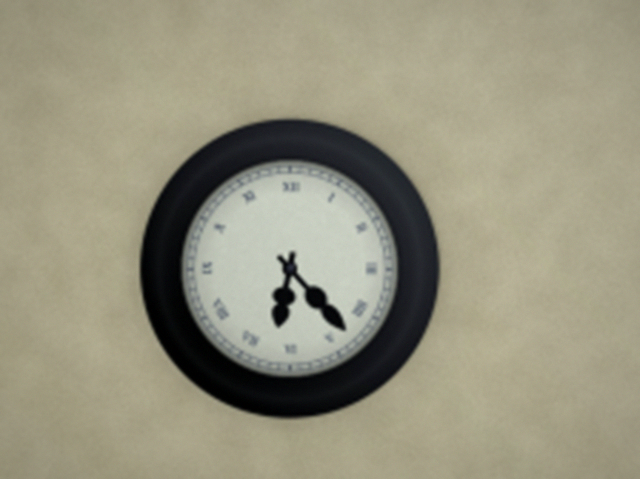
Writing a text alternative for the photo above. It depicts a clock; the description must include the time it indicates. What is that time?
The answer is 6:23
